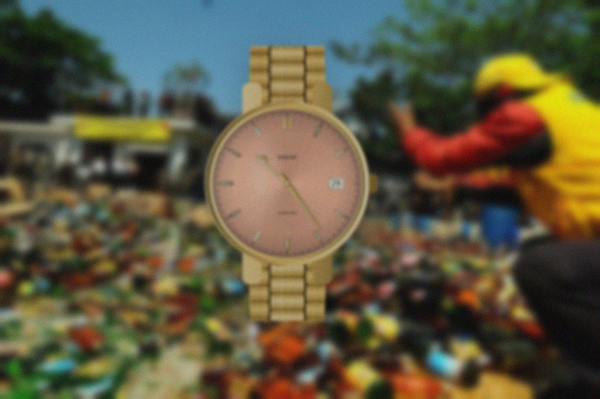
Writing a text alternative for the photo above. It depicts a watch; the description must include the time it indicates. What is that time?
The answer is 10:24
